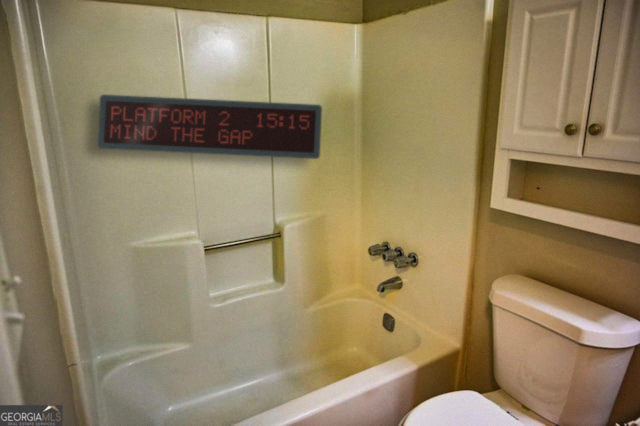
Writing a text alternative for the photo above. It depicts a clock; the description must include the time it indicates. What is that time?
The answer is 15:15
